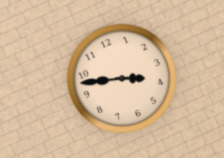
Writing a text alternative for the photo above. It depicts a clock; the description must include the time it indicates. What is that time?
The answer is 3:48
